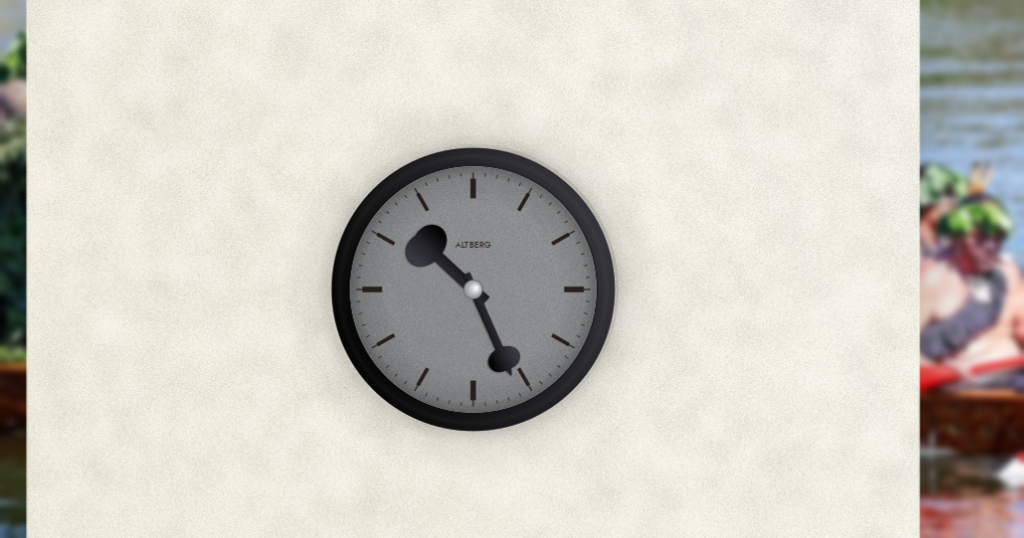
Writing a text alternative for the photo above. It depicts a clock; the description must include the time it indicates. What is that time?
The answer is 10:26
